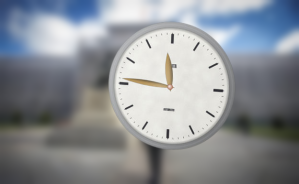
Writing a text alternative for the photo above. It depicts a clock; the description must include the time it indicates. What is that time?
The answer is 11:46
